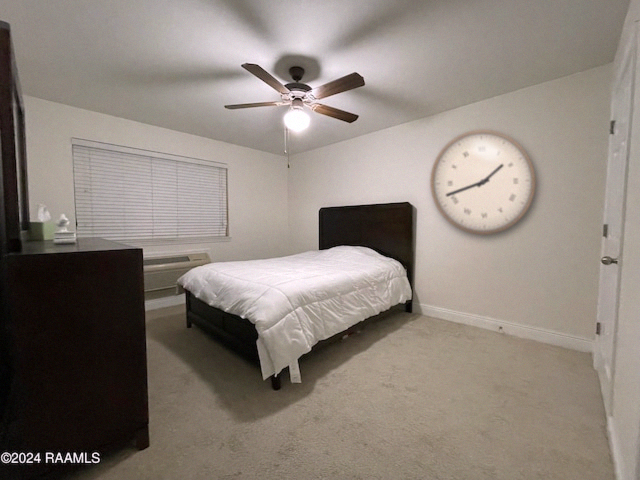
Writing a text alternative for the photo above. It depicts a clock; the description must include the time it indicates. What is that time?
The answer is 1:42
